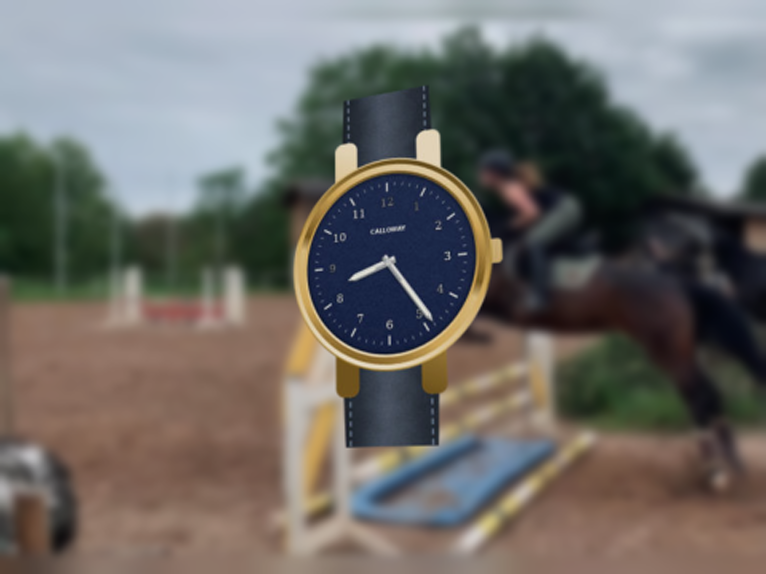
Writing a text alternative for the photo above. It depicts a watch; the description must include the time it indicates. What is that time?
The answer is 8:24
